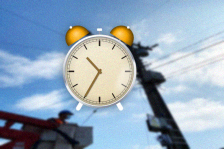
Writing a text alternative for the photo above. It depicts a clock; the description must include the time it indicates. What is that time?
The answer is 10:35
